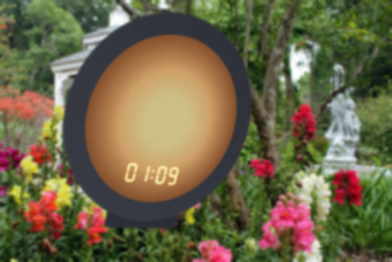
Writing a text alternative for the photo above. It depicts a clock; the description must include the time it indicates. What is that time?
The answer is 1:09
